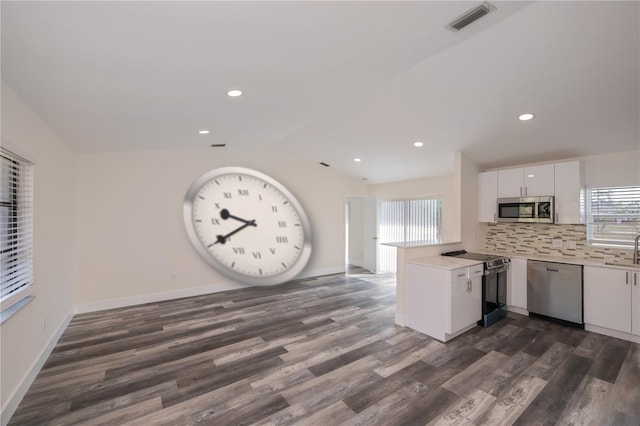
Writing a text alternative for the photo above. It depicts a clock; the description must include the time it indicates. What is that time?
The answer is 9:40
